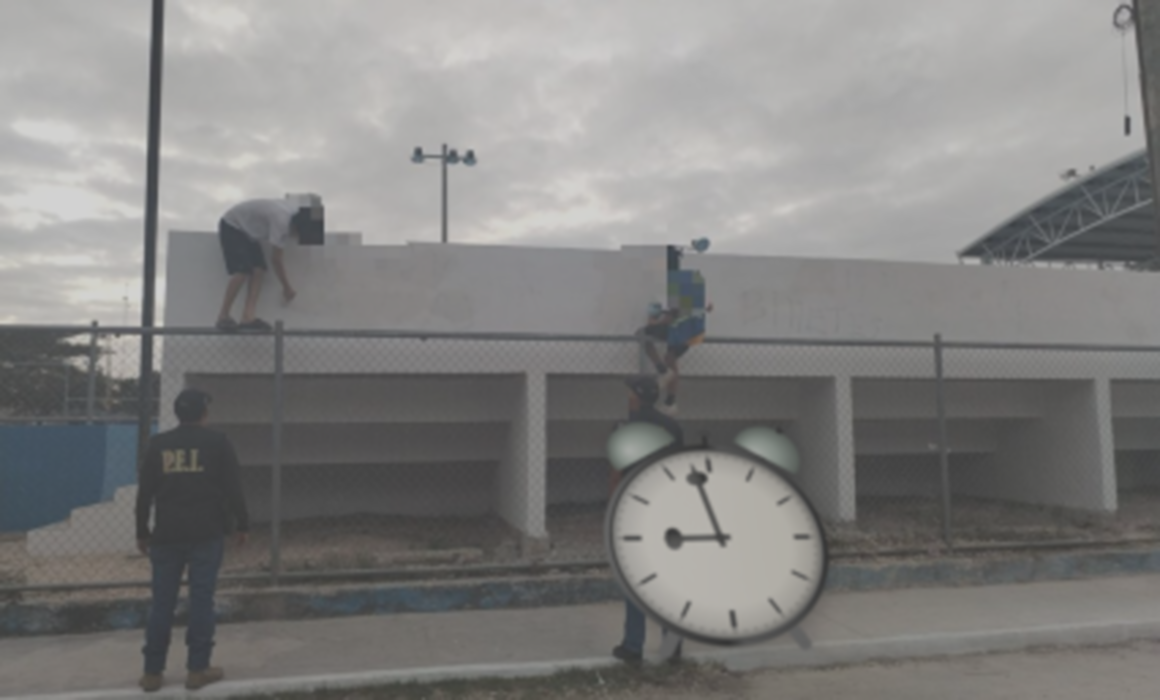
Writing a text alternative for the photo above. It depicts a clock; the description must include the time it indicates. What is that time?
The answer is 8:58
